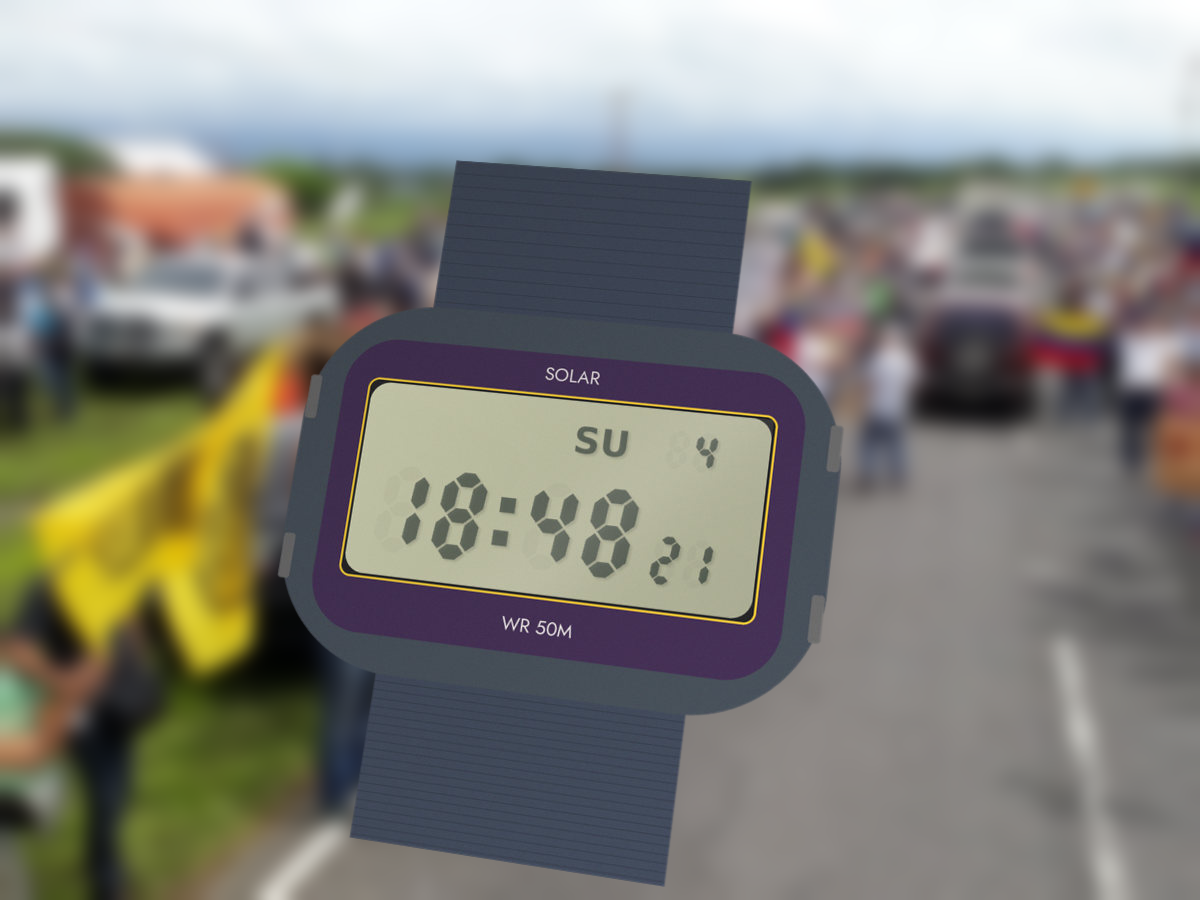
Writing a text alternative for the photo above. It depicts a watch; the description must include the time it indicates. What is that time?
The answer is 18:48:21
